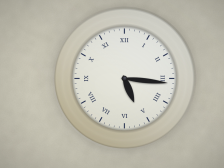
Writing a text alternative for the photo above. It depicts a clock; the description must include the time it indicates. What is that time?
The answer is 5:16
